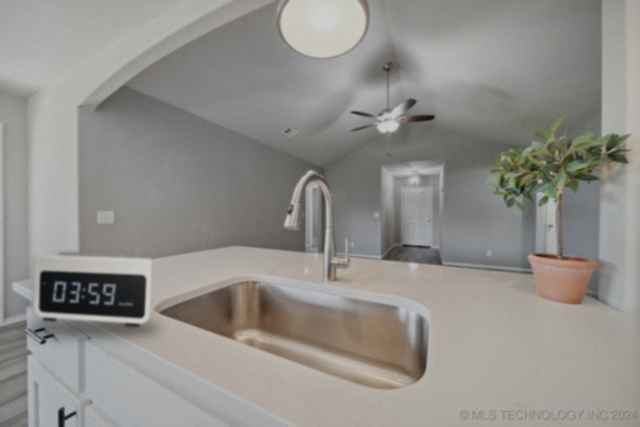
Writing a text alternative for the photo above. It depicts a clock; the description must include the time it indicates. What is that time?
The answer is 3:59
